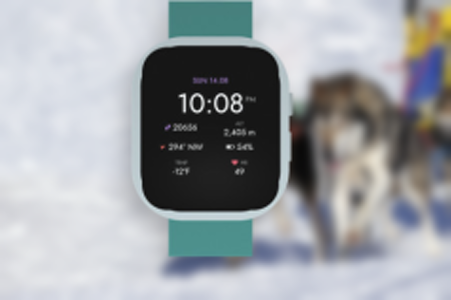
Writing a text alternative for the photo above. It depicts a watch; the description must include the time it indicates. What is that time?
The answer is 10:08
